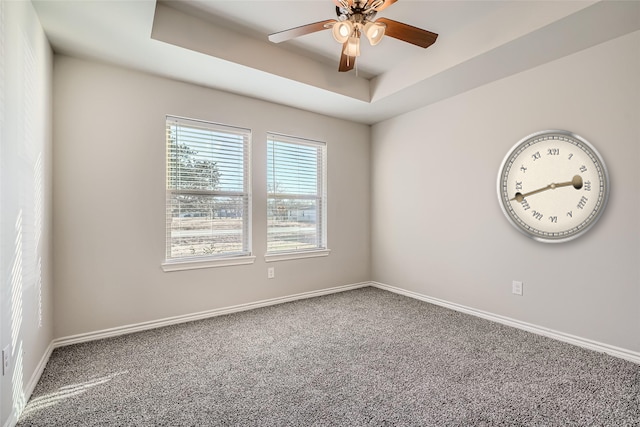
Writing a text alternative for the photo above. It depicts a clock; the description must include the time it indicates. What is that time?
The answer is 2:42
